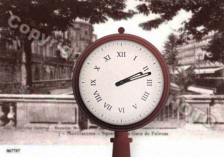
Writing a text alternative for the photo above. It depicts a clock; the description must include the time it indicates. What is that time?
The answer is 2:12
